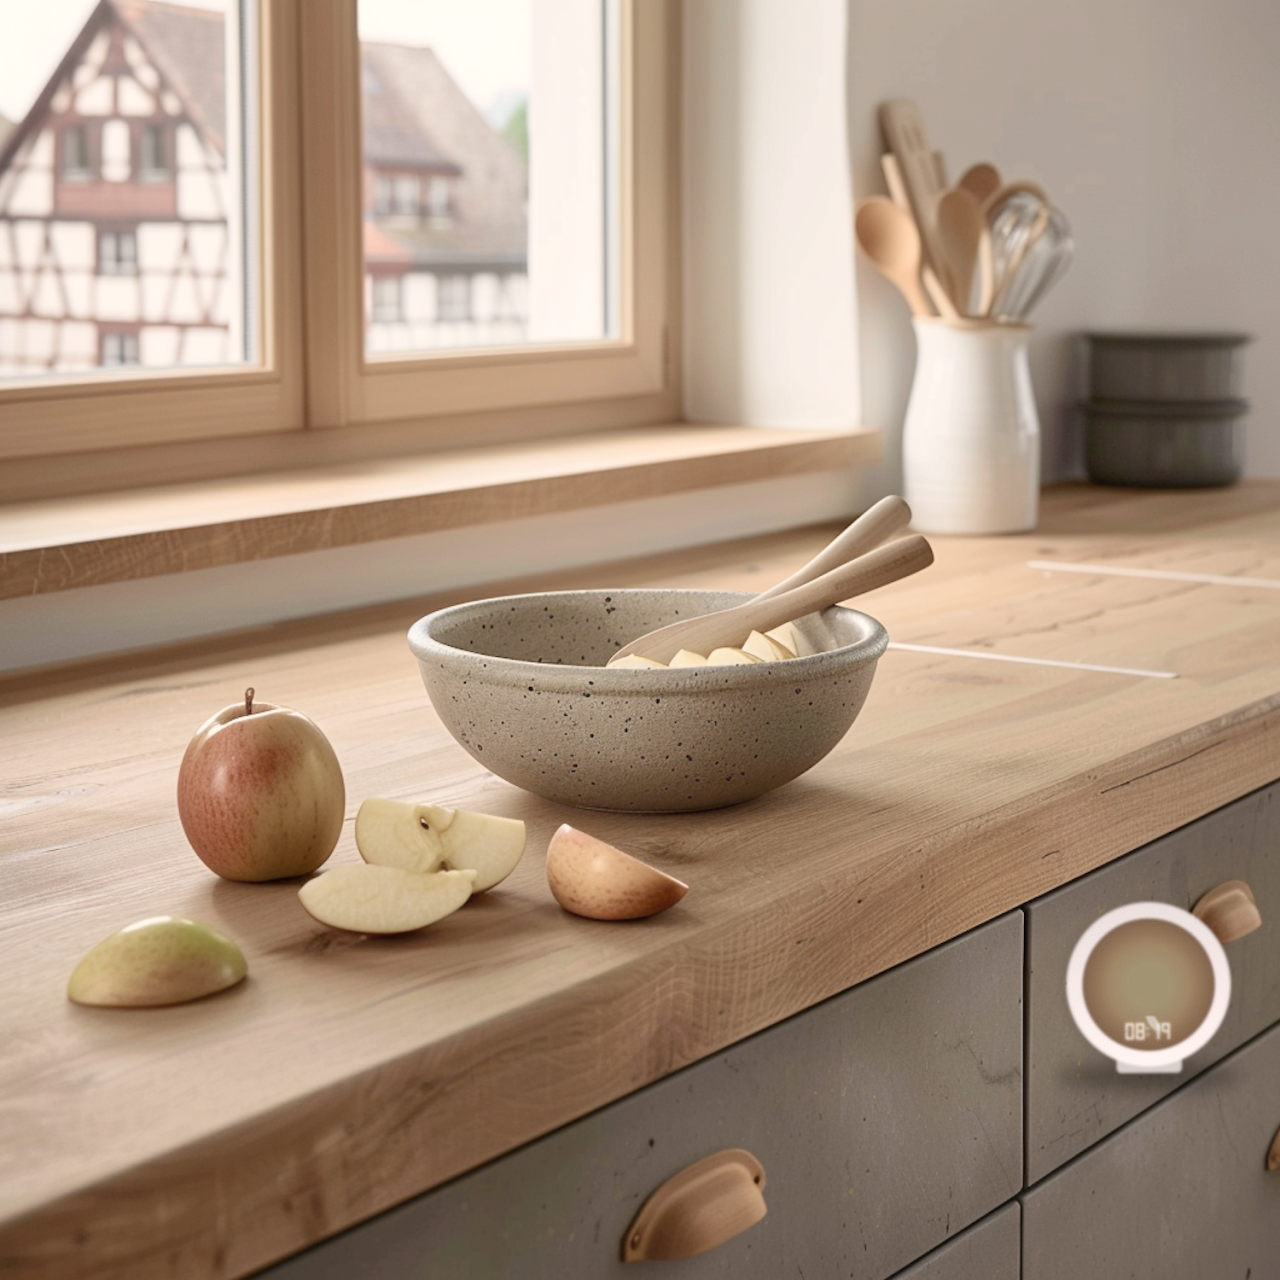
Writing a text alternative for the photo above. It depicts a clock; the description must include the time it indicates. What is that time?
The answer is 8:19
